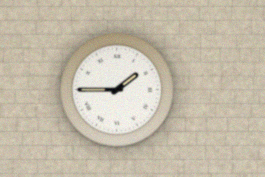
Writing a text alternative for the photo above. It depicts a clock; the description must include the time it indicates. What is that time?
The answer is 1:45
